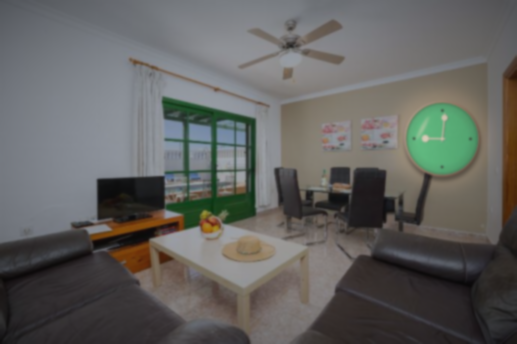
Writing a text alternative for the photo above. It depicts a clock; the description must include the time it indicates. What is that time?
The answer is 9:01
